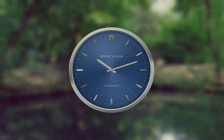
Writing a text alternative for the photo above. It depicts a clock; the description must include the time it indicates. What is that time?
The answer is 10:12
